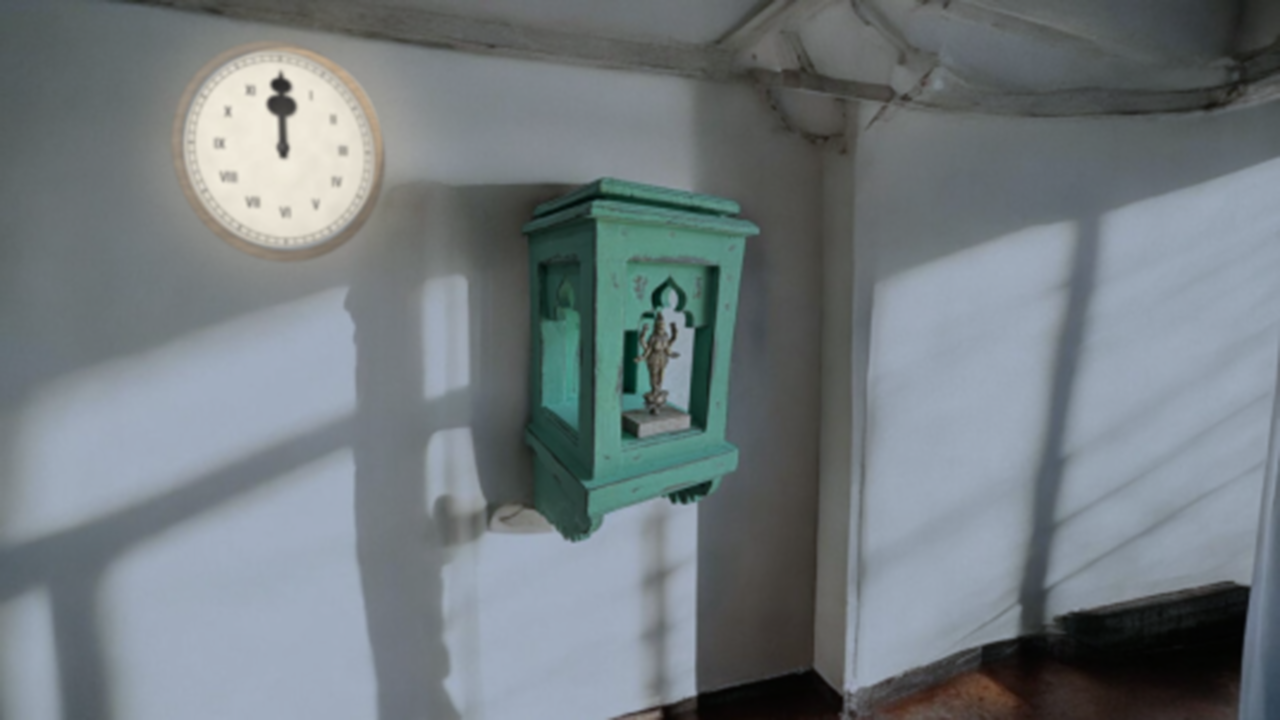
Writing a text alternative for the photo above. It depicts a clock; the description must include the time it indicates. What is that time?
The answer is 12:00
